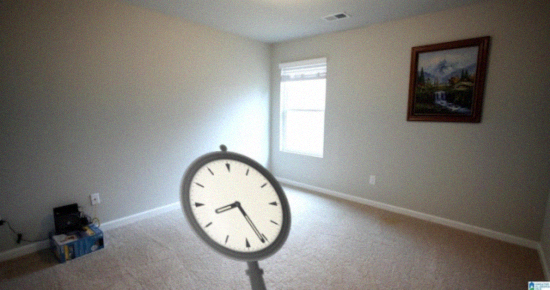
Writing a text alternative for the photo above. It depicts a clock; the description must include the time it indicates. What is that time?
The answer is 8:26
